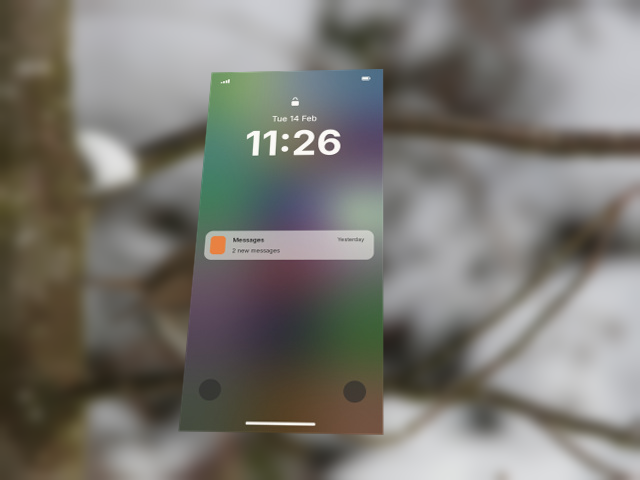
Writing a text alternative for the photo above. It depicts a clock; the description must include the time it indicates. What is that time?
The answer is 11:26
